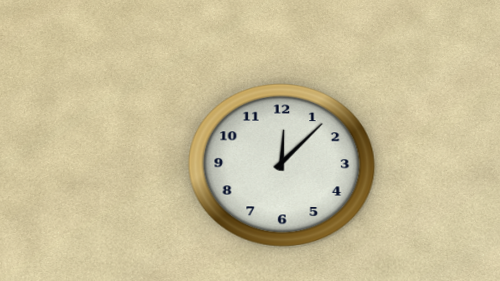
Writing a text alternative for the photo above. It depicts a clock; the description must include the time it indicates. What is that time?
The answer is 12:07
